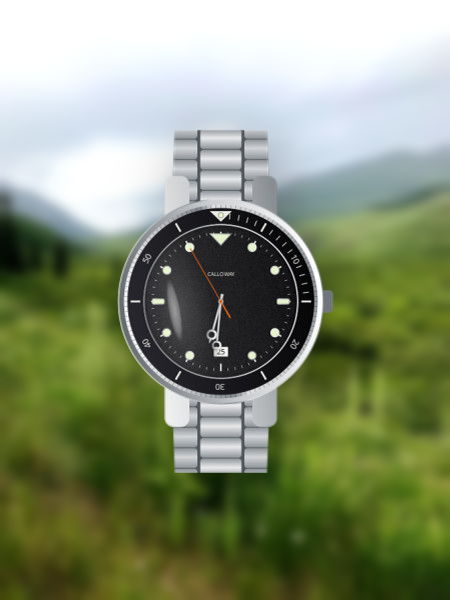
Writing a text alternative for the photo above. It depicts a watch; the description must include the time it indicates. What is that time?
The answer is 6:30:55
